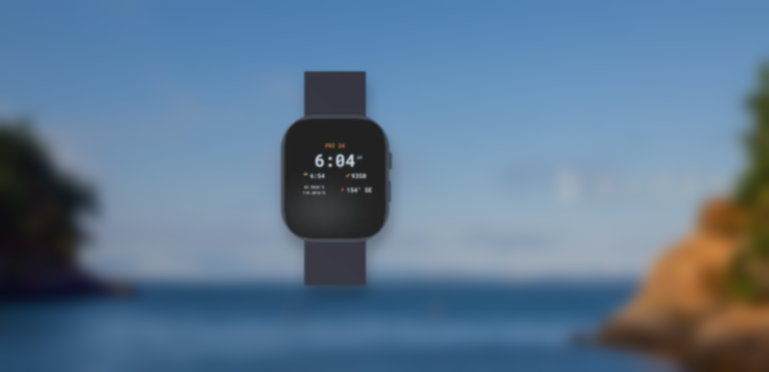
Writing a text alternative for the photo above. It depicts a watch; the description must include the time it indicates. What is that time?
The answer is 6:04
